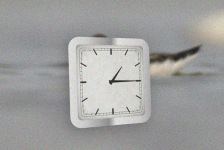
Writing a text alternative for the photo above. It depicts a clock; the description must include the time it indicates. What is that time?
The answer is 1:15
